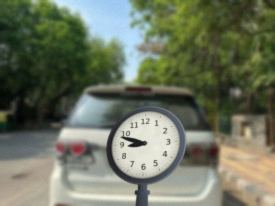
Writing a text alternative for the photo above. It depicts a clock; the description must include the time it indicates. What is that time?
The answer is 8:48
